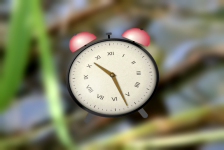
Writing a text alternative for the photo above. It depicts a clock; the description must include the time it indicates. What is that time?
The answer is 10:27
